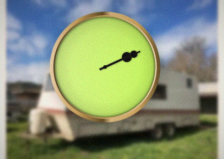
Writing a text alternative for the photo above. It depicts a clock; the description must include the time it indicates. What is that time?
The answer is 2:11
